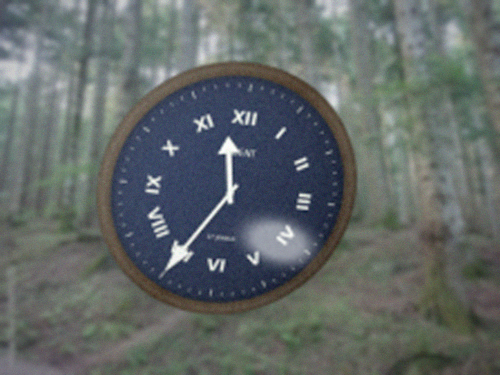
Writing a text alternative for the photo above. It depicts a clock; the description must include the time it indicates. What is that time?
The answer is 11:35
